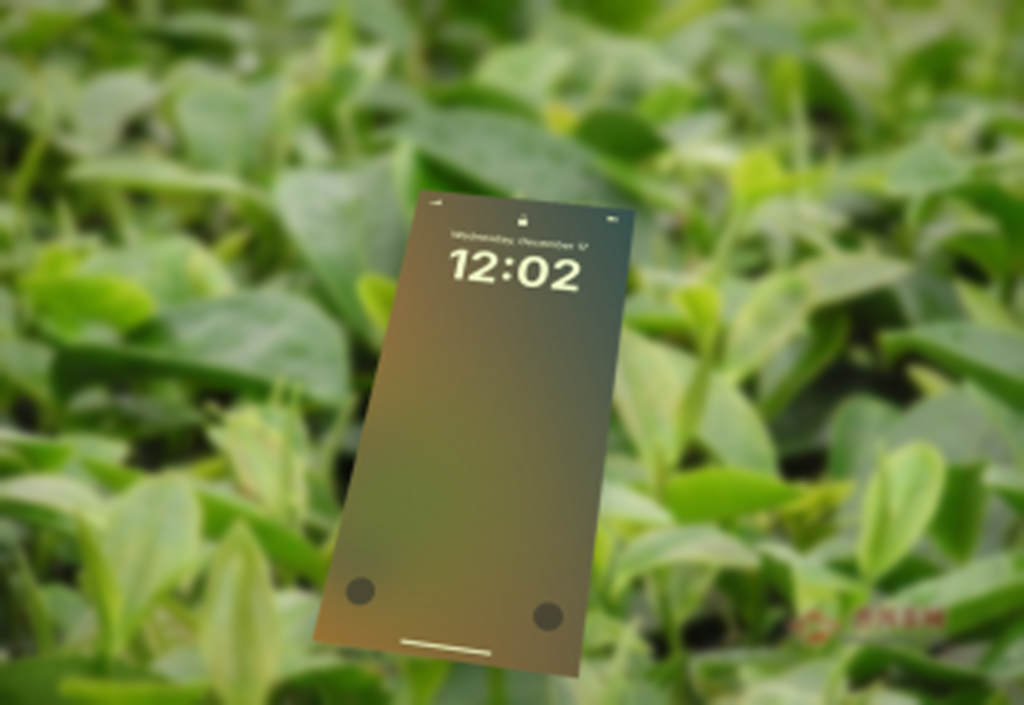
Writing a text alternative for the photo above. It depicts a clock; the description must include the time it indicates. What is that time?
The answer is 12:02
